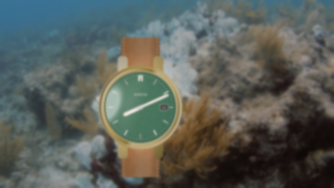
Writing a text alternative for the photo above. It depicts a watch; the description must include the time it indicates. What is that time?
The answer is 8:11
